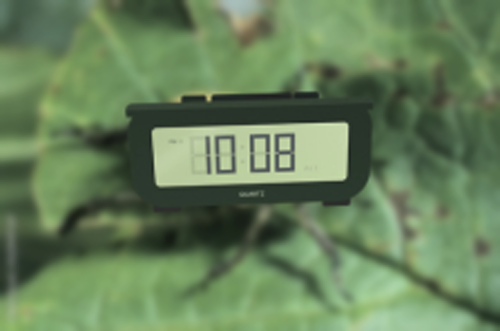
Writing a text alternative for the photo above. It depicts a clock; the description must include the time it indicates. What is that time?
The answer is 10:08
